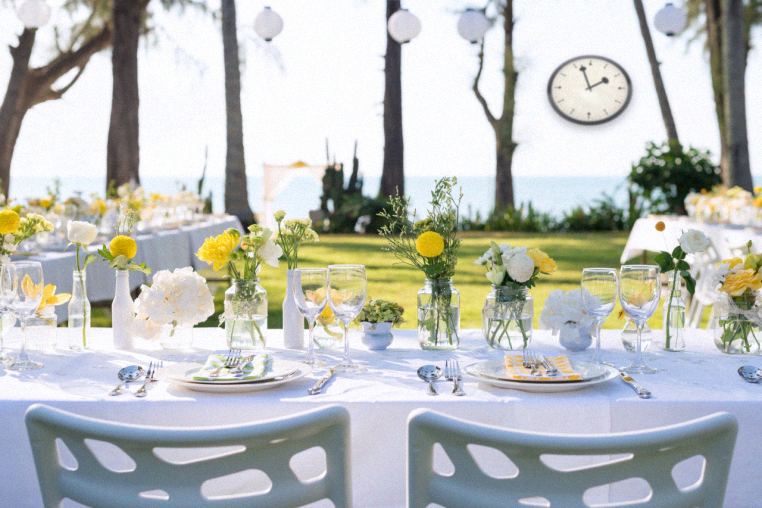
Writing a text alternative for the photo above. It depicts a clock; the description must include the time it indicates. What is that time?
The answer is 1:57
